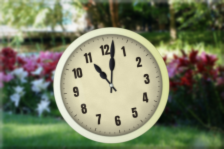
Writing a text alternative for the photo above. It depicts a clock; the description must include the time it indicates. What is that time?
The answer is 11:02
